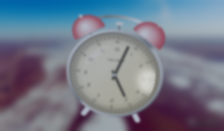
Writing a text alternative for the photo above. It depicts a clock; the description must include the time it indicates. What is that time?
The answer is 5:03
